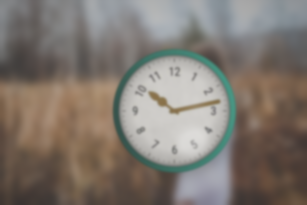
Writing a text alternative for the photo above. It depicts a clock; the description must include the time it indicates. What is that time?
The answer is 10:13
